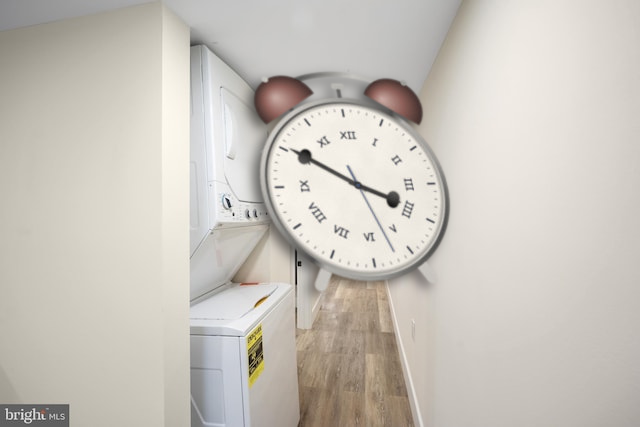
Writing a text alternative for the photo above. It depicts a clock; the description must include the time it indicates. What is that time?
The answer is 3:50:27
